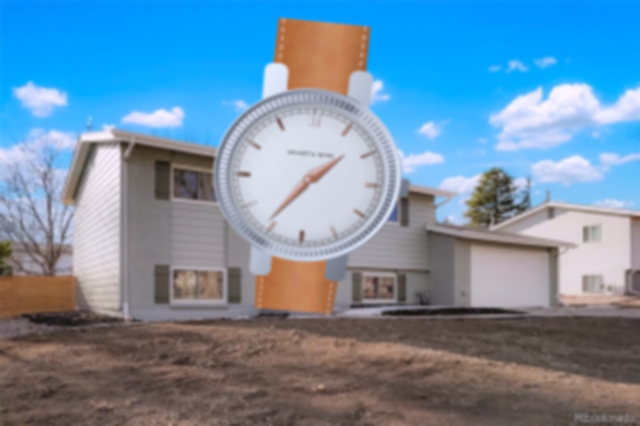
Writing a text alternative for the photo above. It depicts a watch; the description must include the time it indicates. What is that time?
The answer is 1:36
